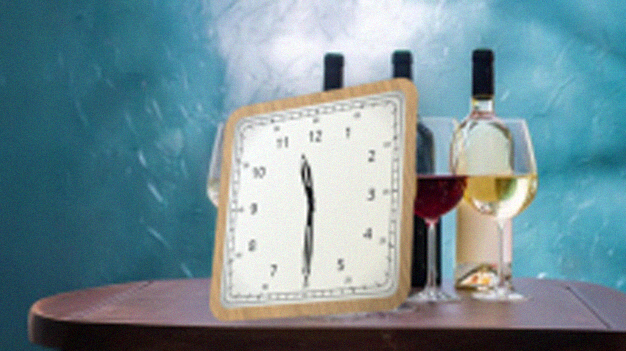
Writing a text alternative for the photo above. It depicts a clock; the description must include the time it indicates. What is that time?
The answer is 11:30
